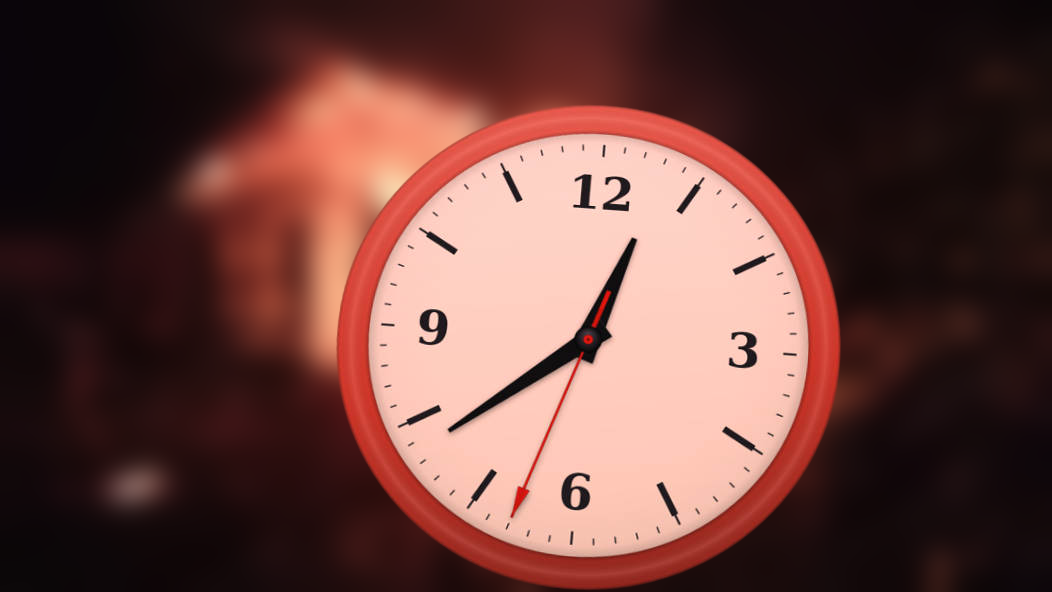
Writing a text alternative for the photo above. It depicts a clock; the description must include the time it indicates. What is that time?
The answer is 12:38:33
